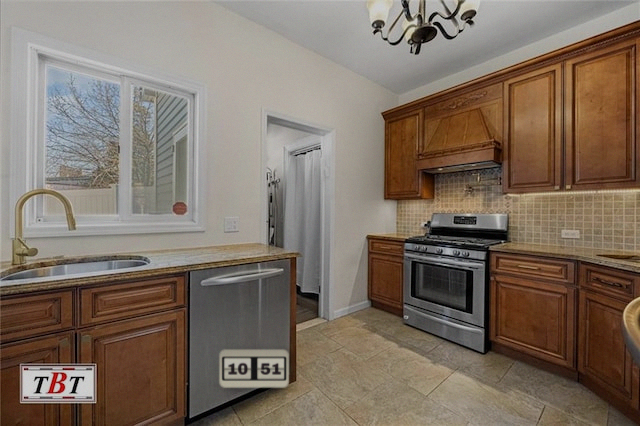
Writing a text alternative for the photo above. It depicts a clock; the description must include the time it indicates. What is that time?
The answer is 10:51
